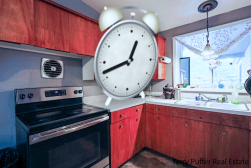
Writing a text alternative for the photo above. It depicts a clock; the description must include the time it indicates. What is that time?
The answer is 12:42
